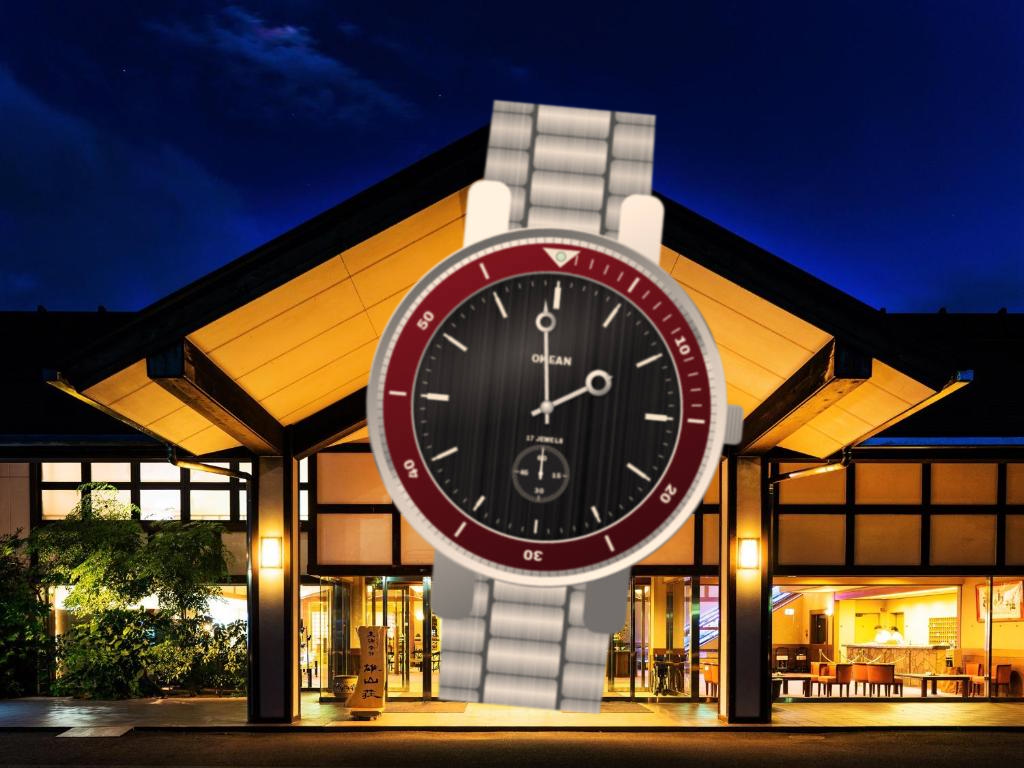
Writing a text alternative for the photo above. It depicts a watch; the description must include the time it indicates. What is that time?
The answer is 1:59
